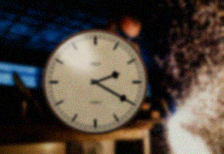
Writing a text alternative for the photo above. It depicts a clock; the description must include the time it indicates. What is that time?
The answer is 2:20
